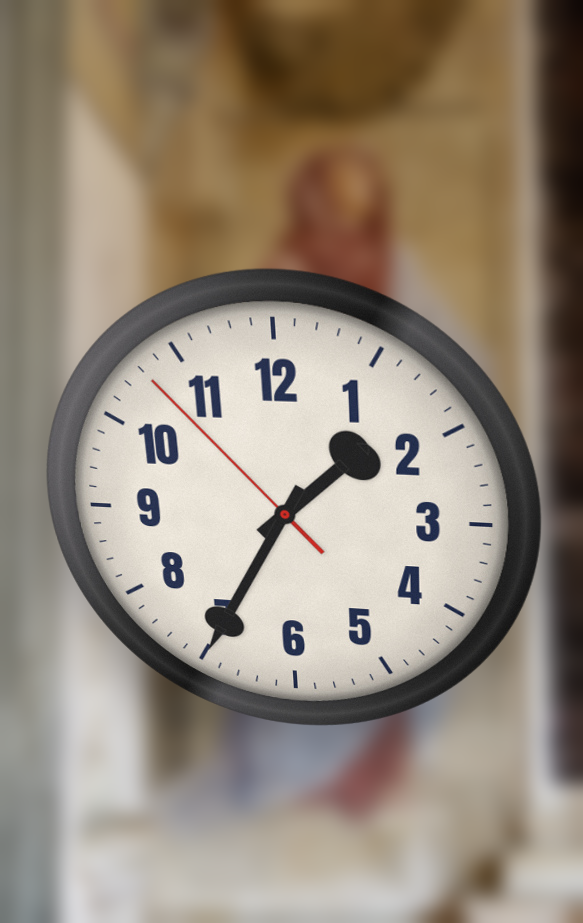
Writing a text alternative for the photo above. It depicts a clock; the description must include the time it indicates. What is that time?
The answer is 1:34:53
